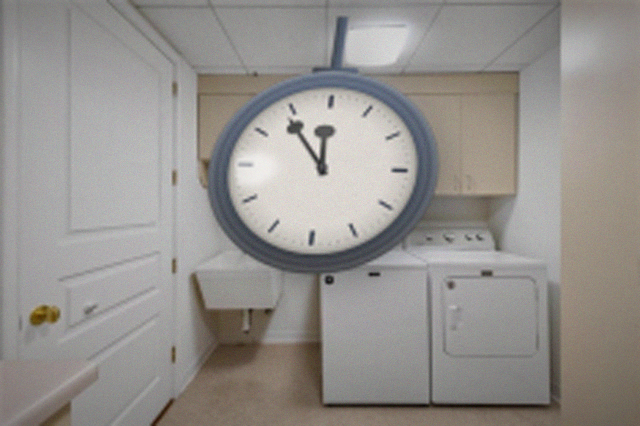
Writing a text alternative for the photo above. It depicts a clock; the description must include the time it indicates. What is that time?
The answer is 11:54
